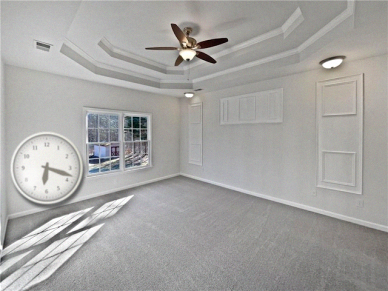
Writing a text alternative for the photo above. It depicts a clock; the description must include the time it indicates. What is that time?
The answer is 6:18
